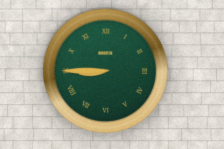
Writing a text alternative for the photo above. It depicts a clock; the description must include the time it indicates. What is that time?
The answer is 8:45
